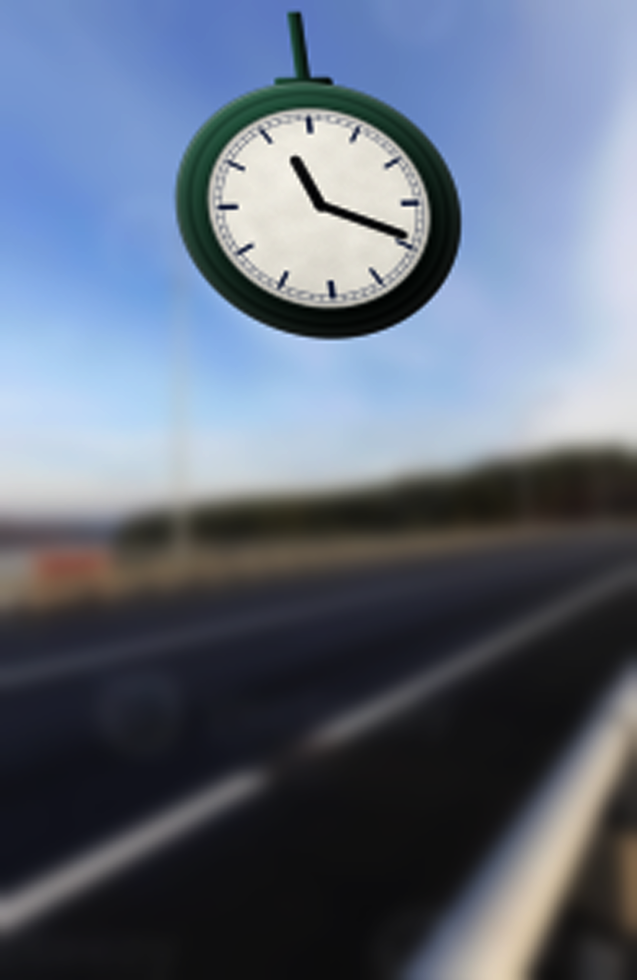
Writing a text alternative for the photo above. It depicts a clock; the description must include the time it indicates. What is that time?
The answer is 11:19
